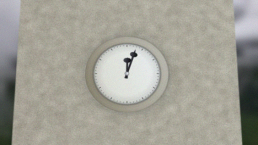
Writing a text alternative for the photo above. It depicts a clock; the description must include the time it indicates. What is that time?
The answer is 12:03
